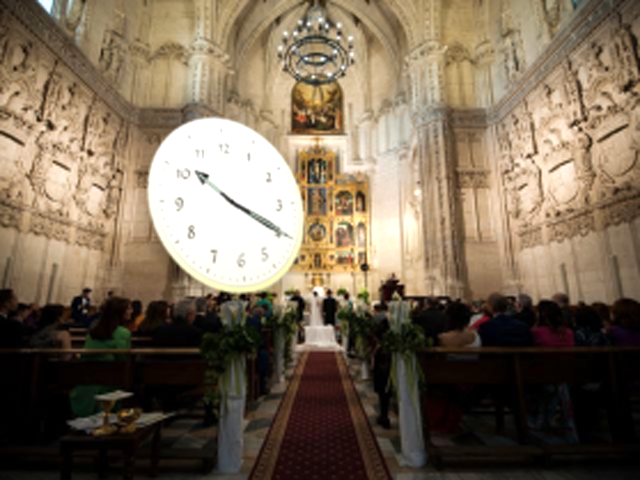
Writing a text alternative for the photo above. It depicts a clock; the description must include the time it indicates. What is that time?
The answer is 10:20
